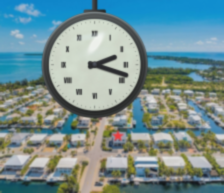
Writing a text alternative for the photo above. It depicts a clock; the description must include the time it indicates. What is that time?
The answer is 2:18
